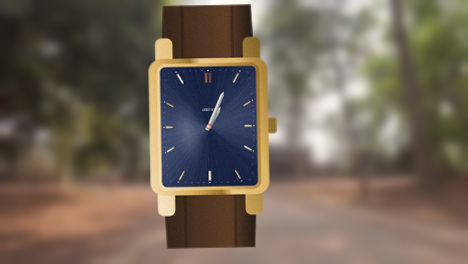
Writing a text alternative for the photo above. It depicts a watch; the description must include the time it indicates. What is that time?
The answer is 1:04
